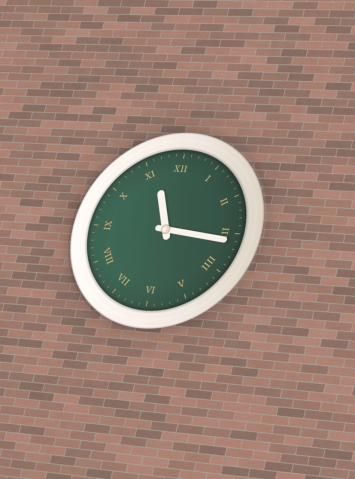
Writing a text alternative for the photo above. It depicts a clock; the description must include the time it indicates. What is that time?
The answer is 11:16
